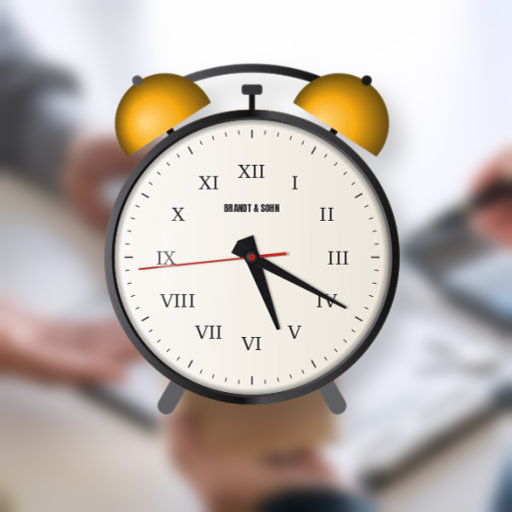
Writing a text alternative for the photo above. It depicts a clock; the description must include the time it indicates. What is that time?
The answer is 5:19:44
